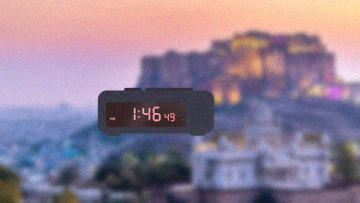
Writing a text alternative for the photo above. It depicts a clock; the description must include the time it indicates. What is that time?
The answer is 1:46:49
